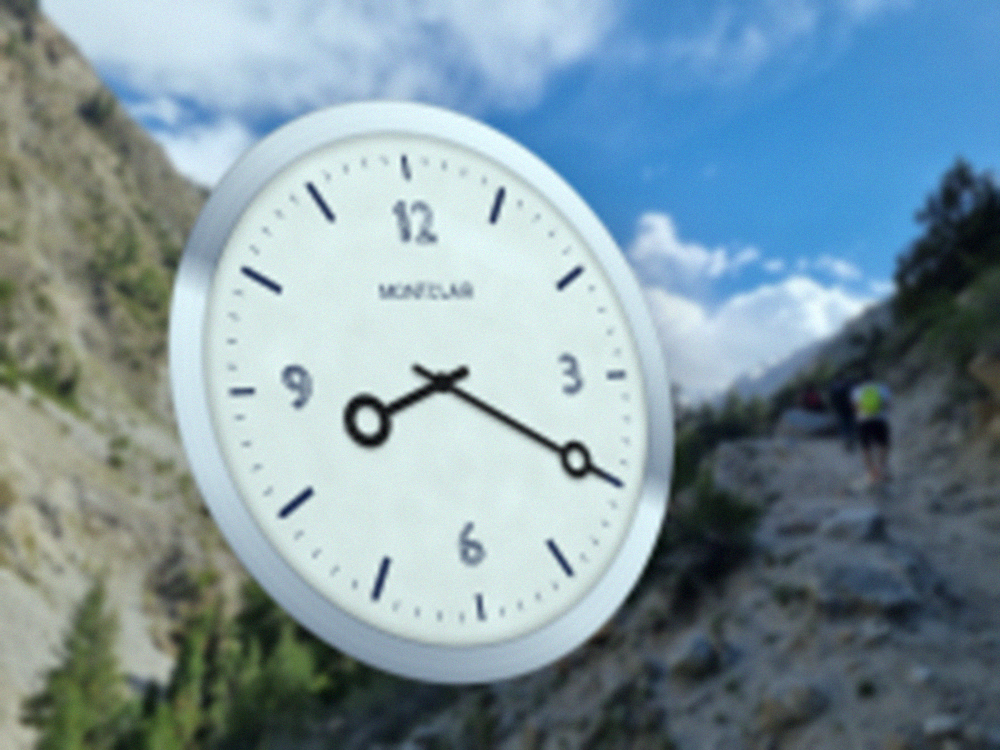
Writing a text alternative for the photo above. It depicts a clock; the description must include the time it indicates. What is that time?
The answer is 8:20
